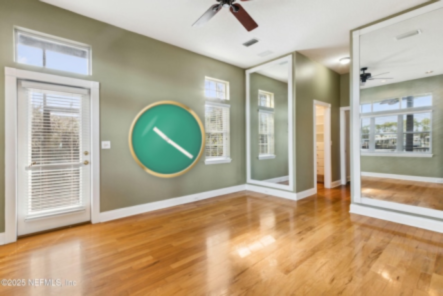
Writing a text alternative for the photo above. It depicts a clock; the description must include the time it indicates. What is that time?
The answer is 10:21
